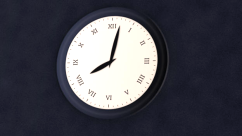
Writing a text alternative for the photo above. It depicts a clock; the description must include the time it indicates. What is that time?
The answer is 8:02
